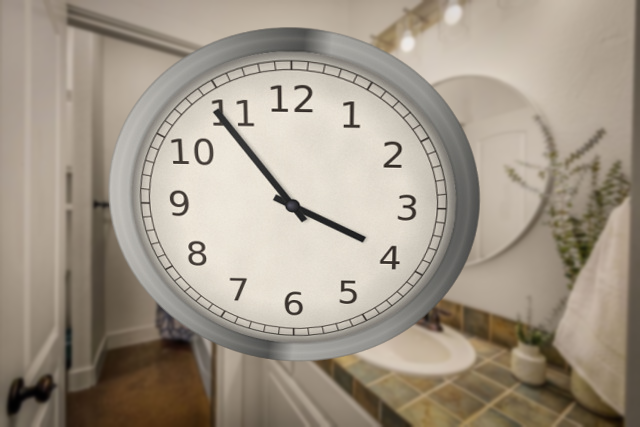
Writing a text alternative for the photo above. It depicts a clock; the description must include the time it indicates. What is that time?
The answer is 3:54
